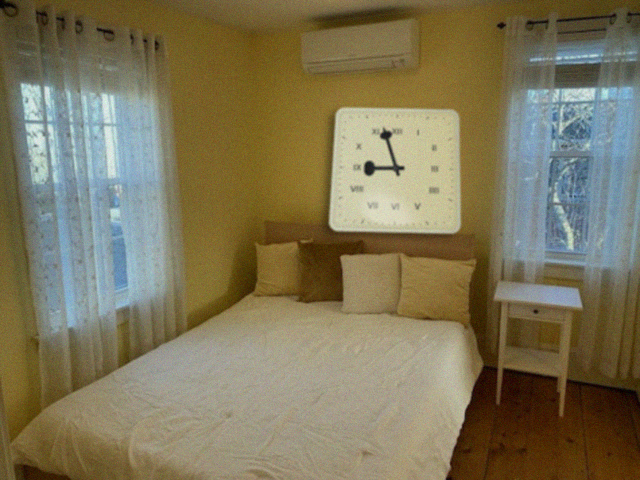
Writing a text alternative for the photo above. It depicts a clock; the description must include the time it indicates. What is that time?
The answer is 8:57
